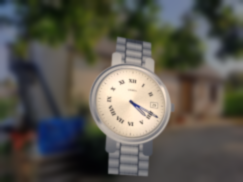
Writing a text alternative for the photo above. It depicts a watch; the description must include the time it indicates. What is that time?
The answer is 4:19
